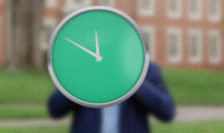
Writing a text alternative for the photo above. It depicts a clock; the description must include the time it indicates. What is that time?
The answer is 11:50
